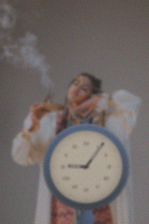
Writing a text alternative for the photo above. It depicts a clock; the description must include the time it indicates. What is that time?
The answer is 9:06
